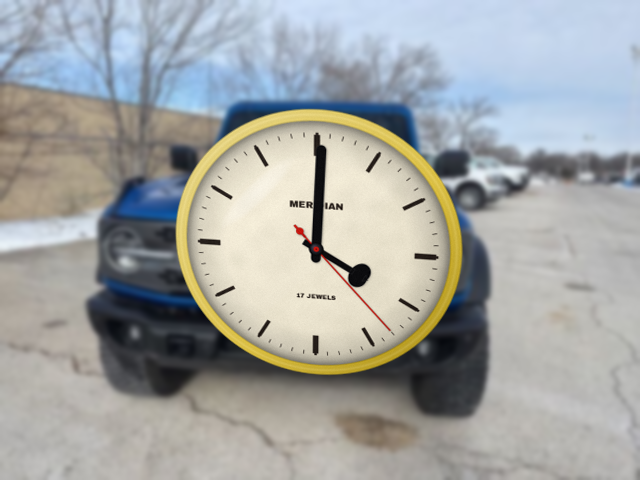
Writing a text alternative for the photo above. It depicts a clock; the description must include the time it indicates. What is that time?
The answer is 4:00:23
